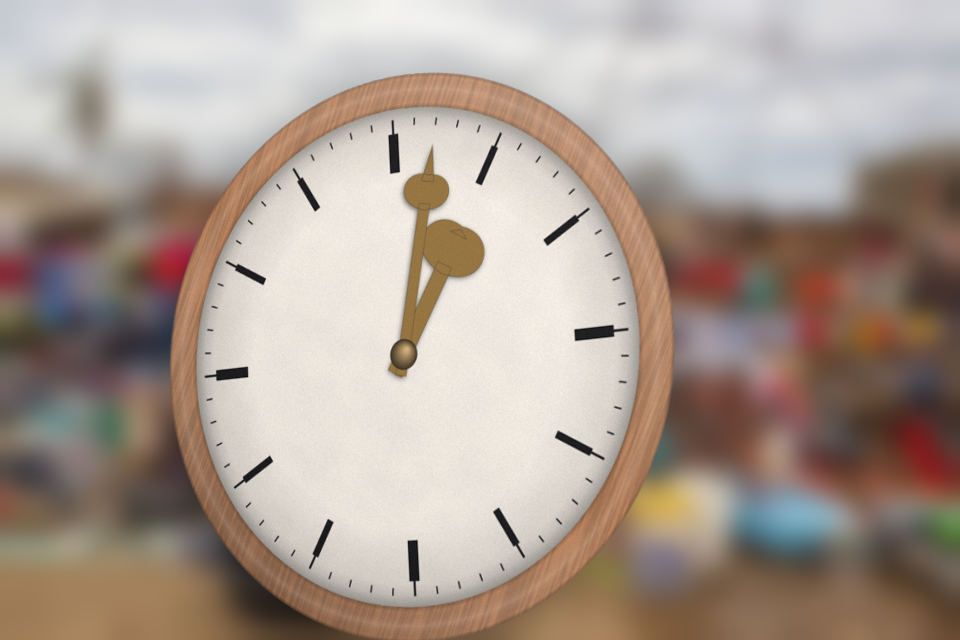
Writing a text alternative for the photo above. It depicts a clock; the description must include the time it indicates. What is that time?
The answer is 1:02
